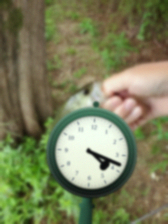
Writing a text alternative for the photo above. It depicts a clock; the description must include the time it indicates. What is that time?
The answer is 4:18
